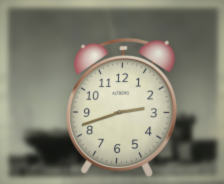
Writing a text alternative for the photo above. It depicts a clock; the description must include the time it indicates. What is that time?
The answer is 2:42
